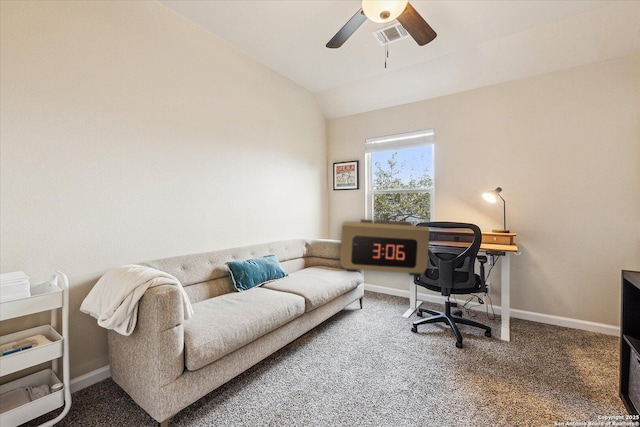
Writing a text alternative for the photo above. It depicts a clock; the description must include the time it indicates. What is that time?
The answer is 3:06
